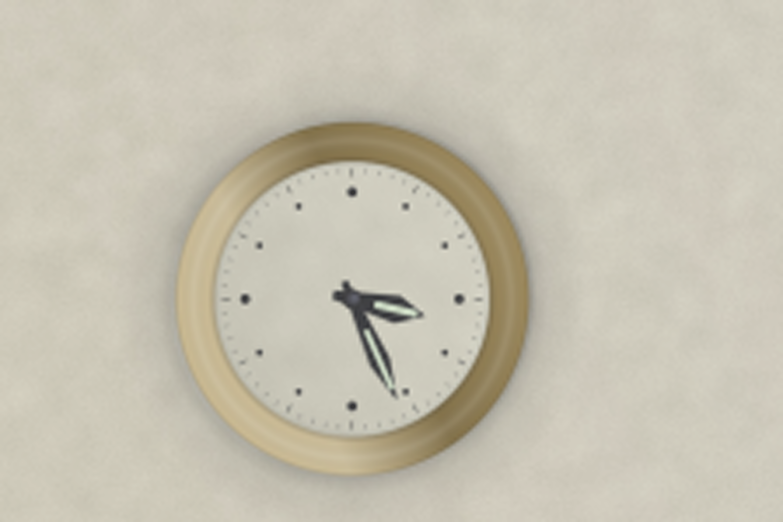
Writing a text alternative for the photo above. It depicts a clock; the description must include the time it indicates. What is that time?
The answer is 3:26
